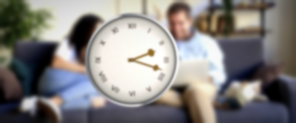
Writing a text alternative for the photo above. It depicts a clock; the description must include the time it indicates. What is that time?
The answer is 2:18
